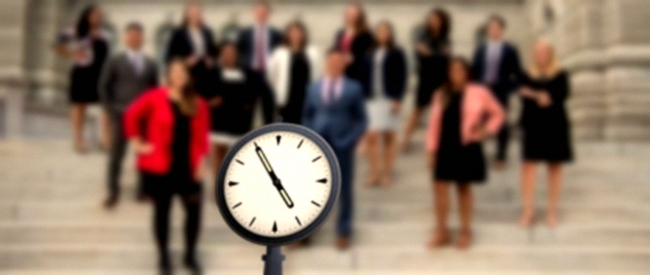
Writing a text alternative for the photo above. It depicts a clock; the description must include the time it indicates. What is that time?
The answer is 4:55
